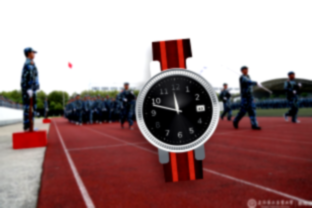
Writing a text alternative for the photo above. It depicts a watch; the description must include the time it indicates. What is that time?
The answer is 11:48
